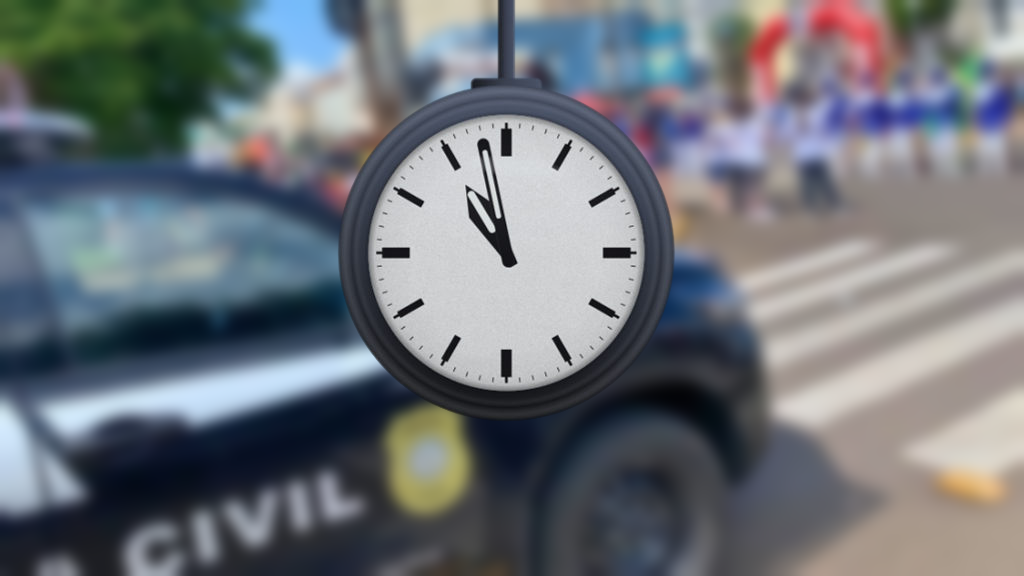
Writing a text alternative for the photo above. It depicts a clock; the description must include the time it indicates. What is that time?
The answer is 10:58
